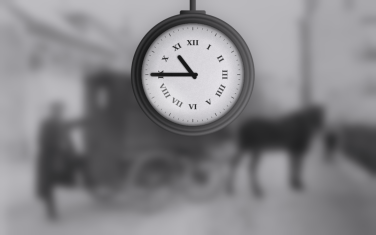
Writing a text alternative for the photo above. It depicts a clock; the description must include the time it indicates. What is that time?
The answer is 10:45
